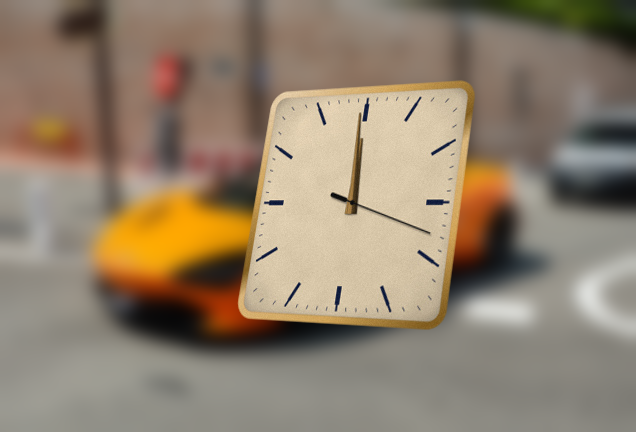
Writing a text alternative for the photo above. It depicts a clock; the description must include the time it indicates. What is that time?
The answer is 11:59:18
